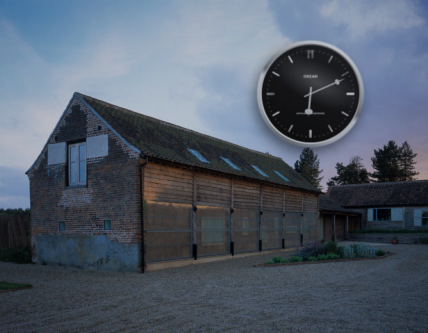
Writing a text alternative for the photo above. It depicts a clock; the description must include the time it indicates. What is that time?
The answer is 6:11
